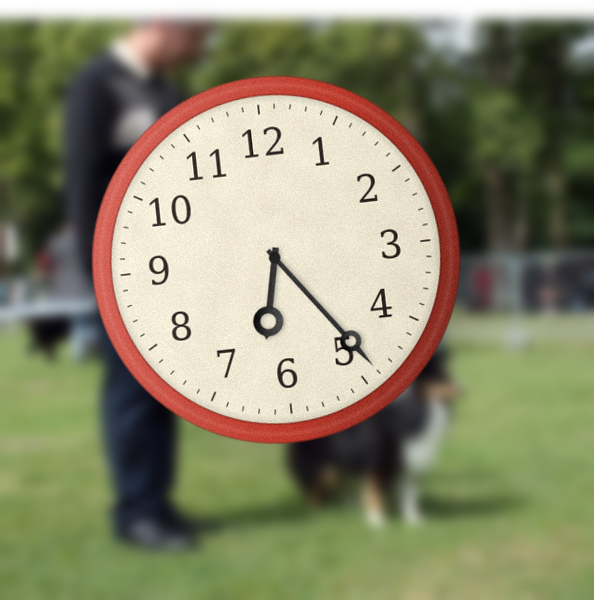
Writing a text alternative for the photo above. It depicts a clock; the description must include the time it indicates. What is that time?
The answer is 6:24
